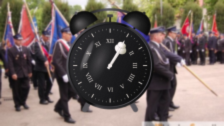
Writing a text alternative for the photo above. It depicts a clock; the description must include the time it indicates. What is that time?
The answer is 1:05
